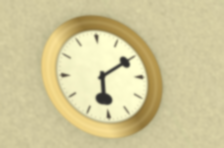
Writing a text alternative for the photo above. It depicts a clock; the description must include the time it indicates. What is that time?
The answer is 6:10
